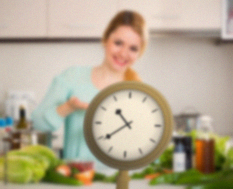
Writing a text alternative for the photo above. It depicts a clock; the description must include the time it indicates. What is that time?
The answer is 10:39
